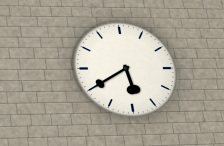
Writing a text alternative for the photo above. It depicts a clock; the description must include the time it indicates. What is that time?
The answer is 5:40
